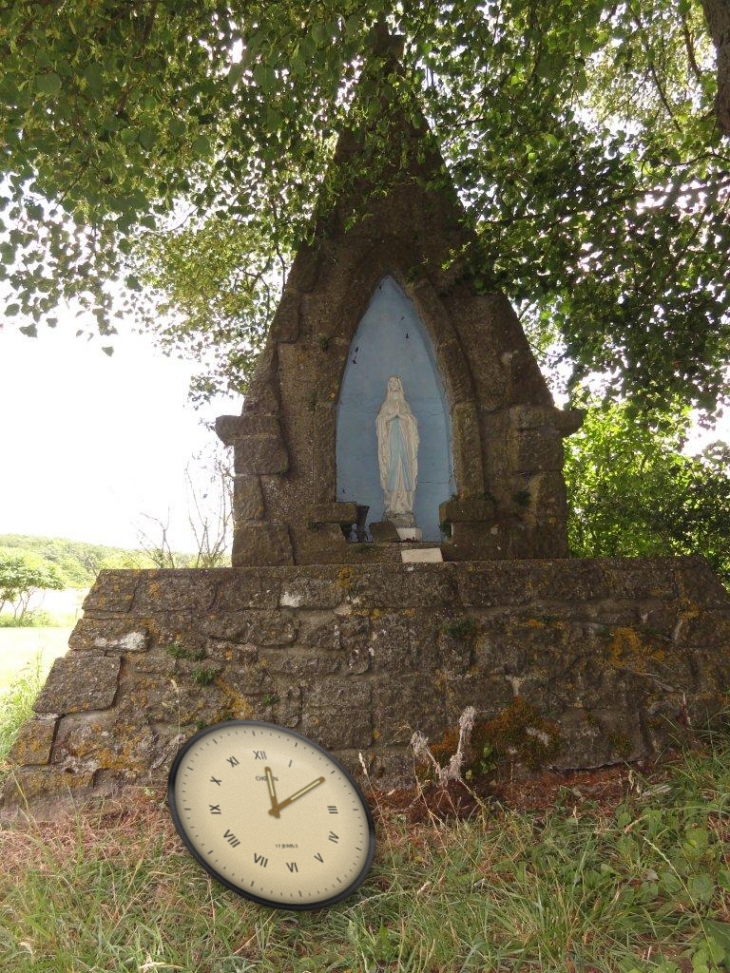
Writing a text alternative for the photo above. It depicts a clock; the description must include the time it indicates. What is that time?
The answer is 12:10
